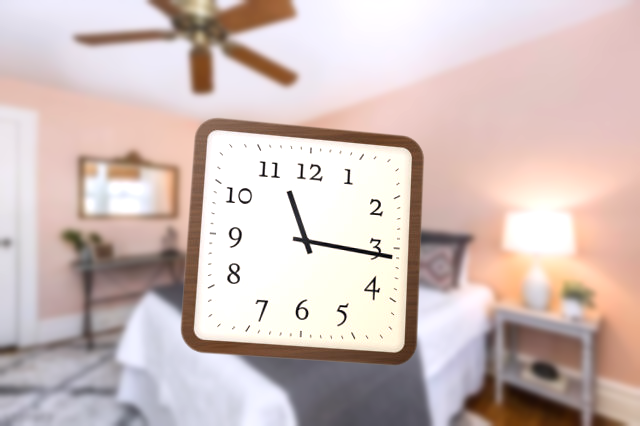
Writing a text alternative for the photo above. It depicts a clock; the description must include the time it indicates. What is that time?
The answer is 11:16
